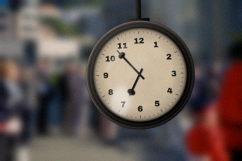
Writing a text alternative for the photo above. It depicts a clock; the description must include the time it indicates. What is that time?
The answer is 6:53
